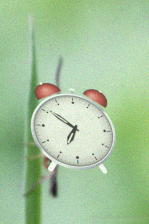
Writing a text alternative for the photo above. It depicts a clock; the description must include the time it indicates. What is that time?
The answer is 6:51
